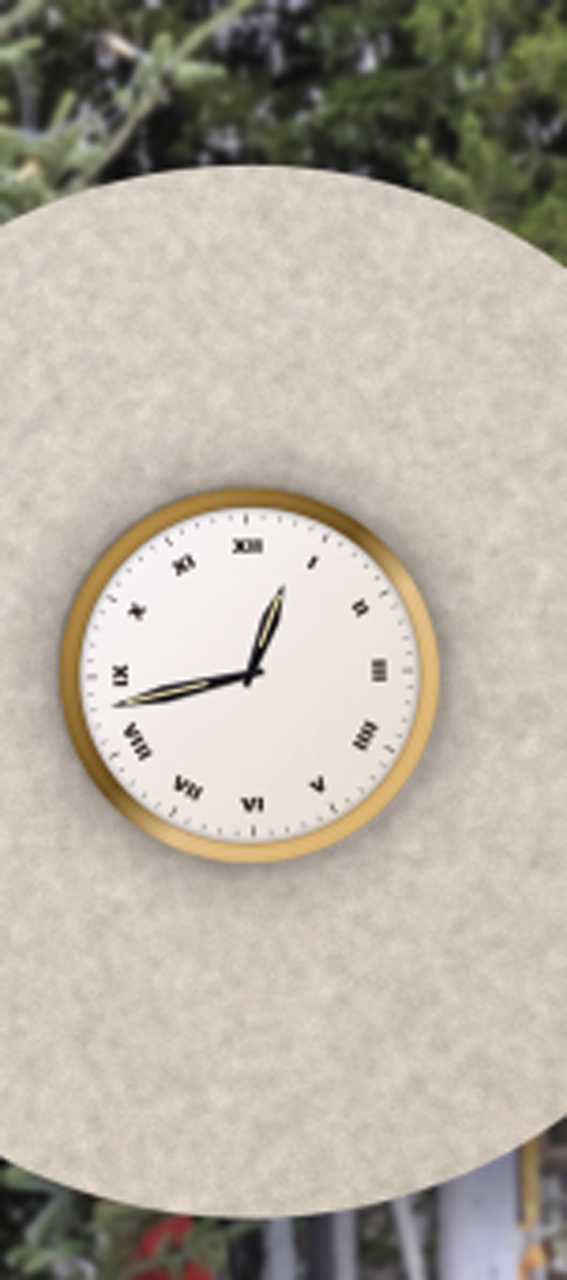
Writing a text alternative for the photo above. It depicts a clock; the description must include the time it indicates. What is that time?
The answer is 12:43
